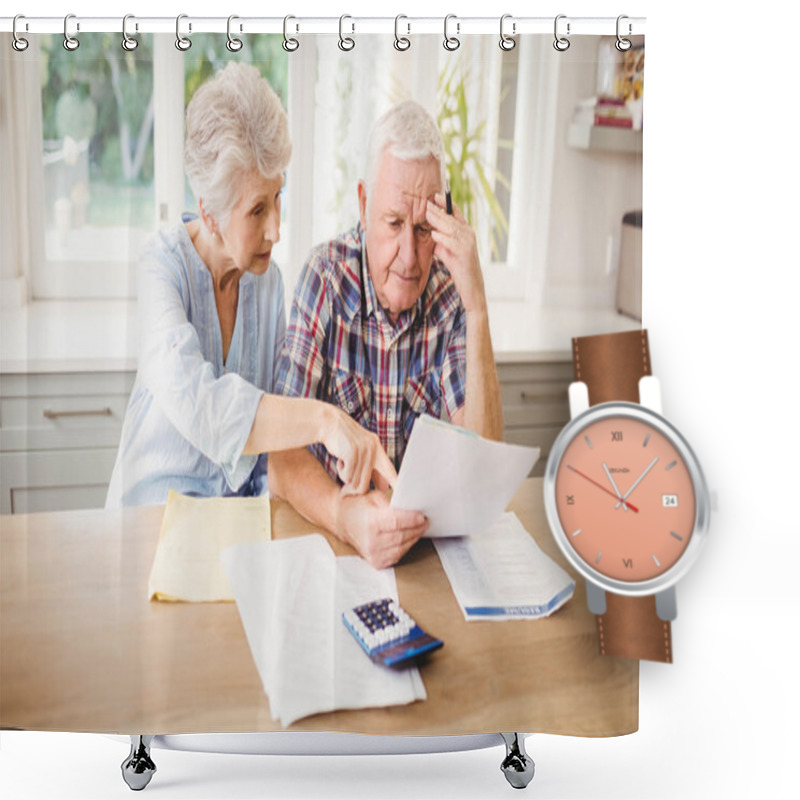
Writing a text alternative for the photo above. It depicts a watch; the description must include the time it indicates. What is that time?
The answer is 11:07:50
